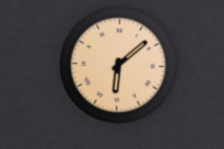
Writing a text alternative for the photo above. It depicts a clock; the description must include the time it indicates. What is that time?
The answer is 6:08
